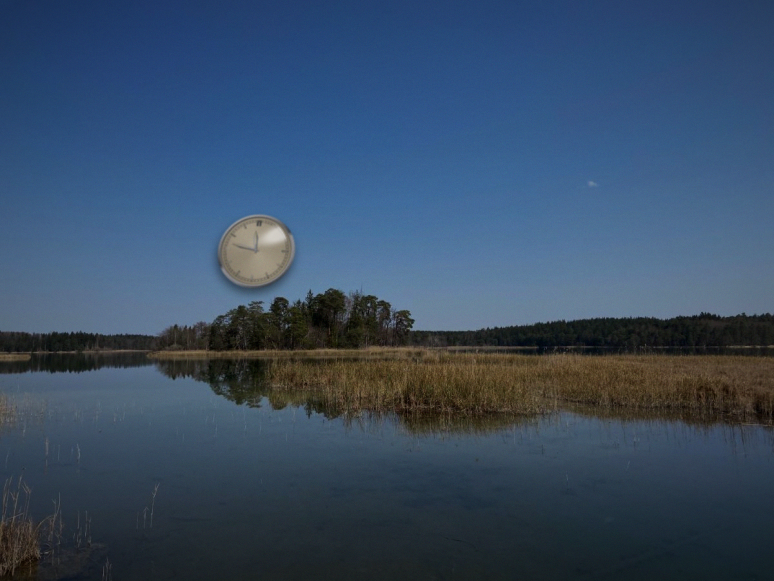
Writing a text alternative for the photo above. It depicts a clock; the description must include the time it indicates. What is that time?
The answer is 11:47
